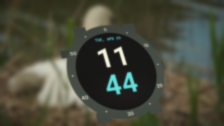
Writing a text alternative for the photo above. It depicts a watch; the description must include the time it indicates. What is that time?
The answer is 11:44
